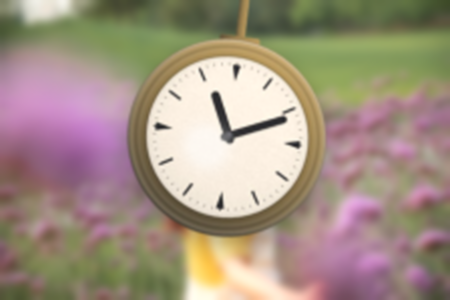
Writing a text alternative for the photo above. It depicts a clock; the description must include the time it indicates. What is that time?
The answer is 11:11
